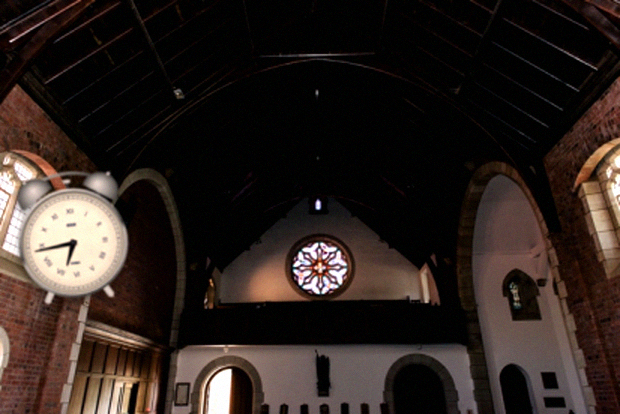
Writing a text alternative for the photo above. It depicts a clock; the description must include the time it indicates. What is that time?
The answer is 6:44
